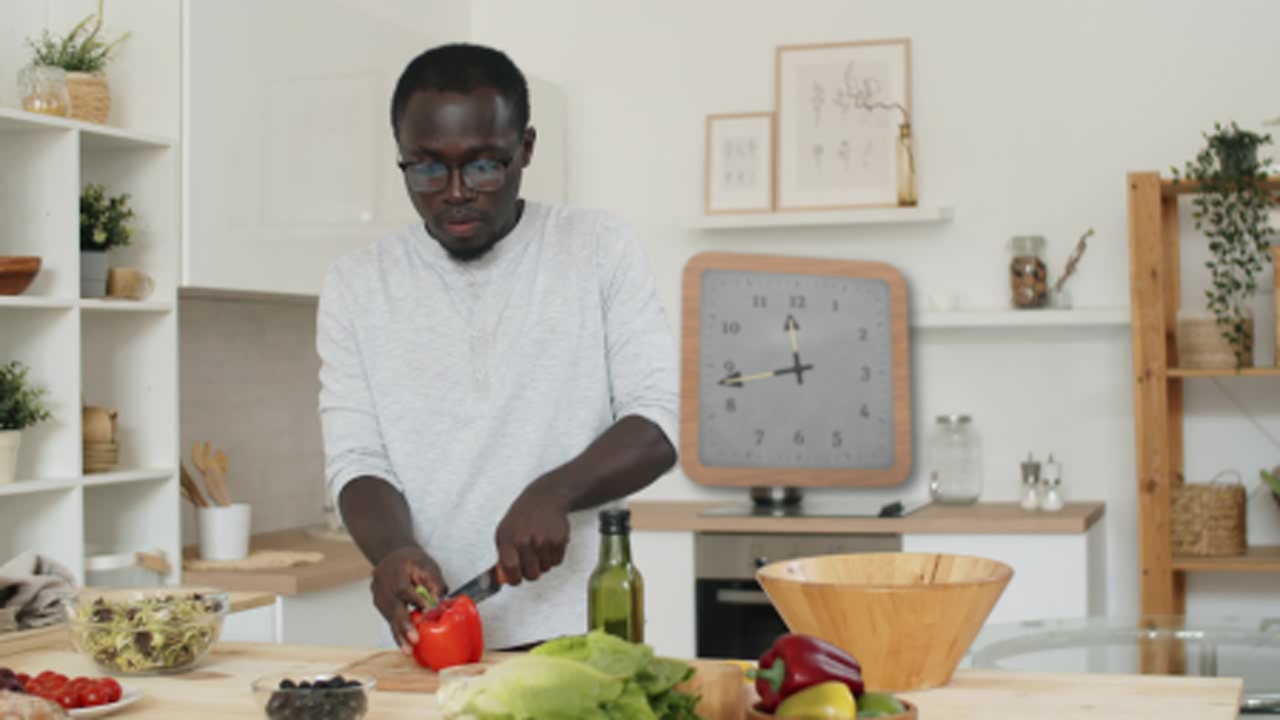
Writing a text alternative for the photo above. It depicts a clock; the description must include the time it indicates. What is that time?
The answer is 11:43
